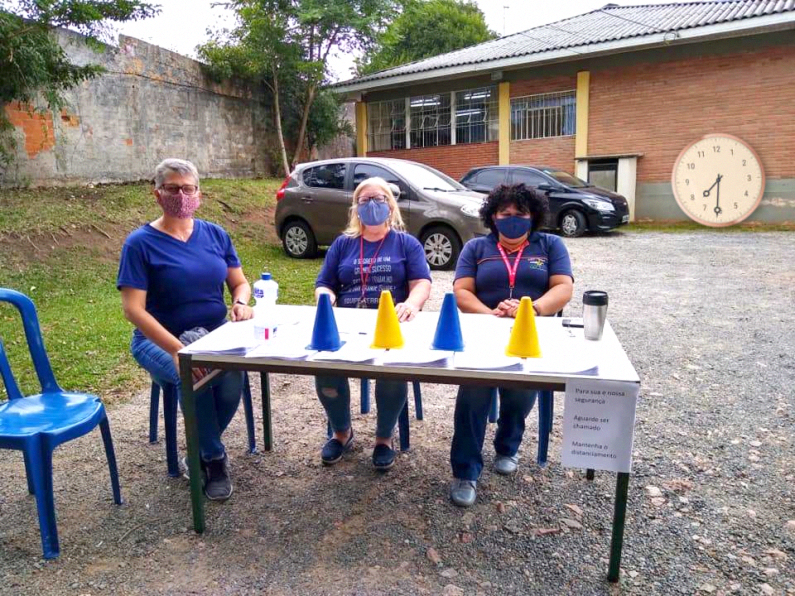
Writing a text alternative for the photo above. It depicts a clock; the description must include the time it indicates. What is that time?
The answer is 7:31
